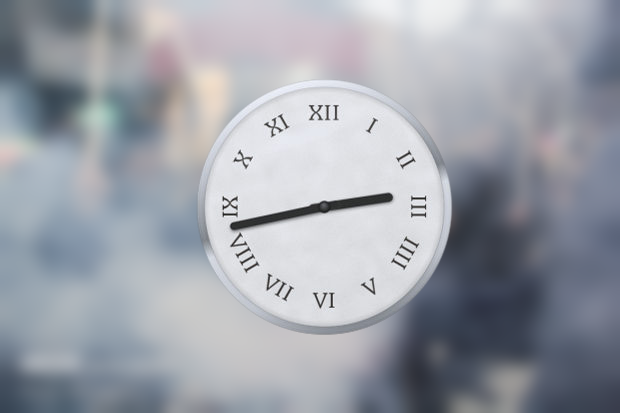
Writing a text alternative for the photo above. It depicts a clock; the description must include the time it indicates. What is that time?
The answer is 2:43
